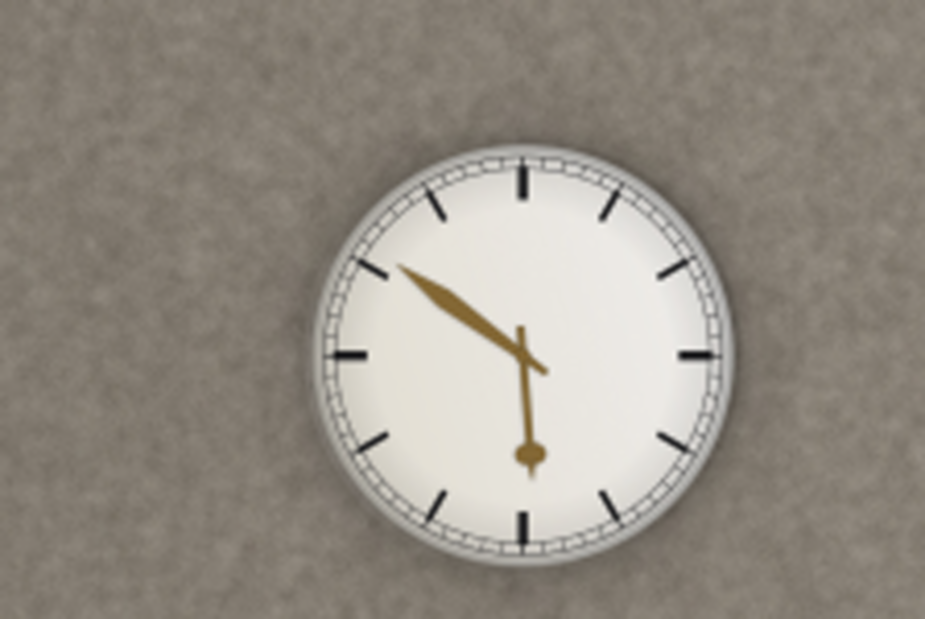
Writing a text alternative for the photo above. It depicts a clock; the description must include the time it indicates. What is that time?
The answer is 5:51
